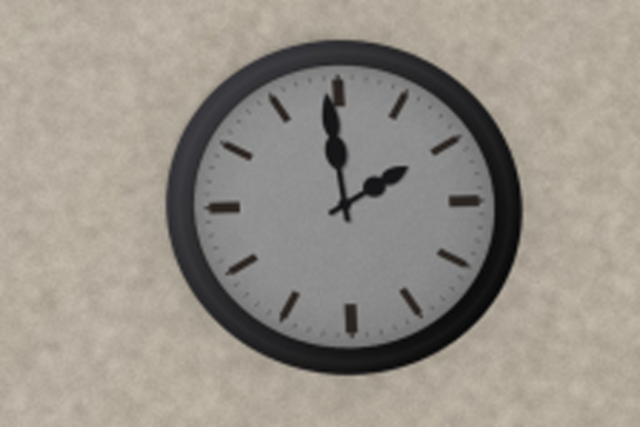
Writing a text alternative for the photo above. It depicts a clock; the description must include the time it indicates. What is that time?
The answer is 1:59
